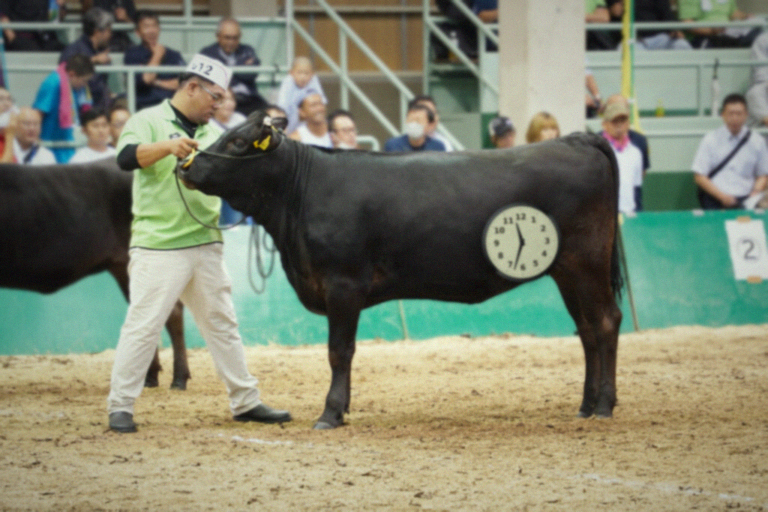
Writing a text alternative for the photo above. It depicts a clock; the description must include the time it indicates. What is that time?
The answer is 11:33
